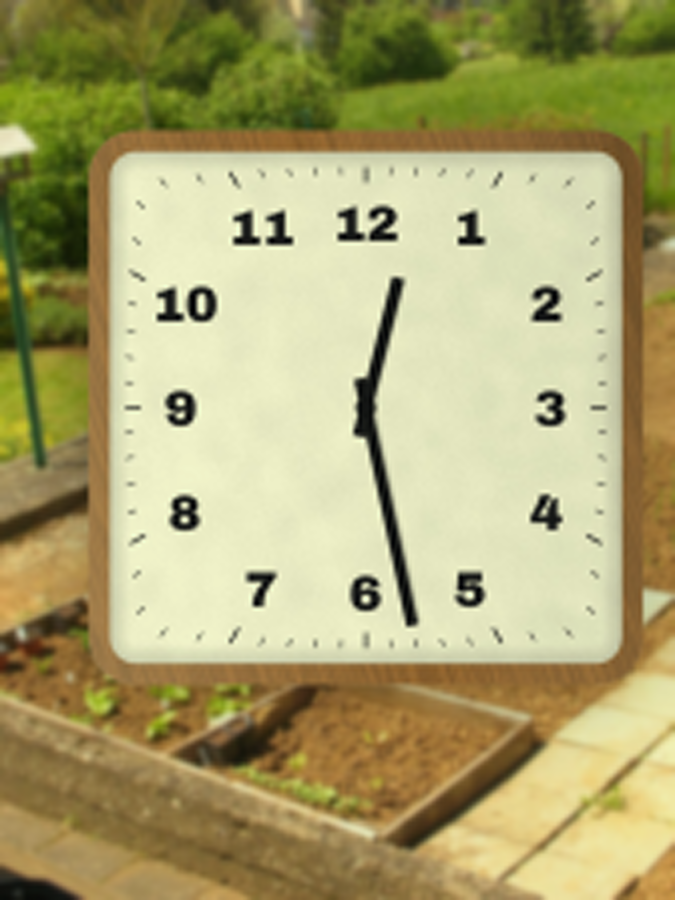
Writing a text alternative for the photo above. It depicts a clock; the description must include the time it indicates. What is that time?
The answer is 12:28
